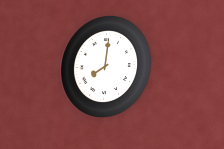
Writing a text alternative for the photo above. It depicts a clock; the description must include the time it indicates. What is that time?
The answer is 8:01
